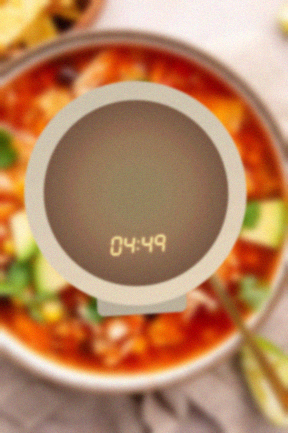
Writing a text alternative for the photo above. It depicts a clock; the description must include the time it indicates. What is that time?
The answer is 4:49
